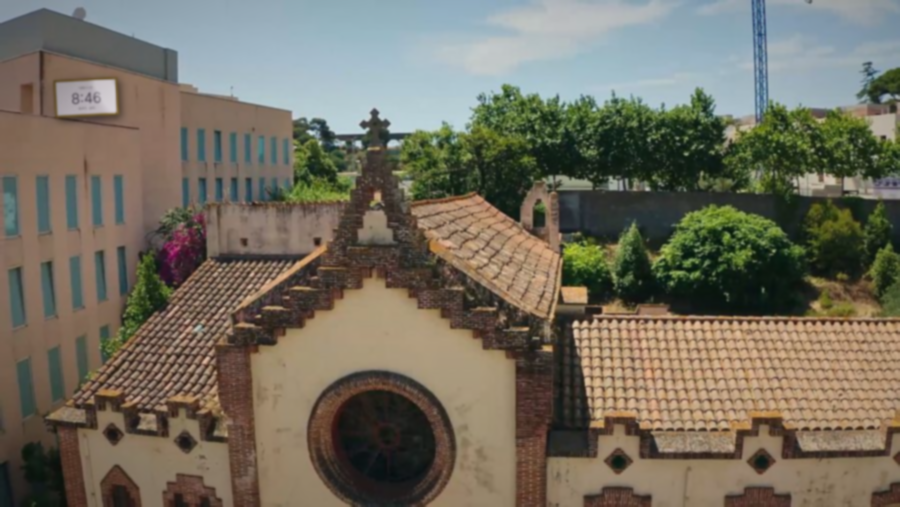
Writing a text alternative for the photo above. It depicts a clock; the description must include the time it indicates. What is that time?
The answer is 8:46
